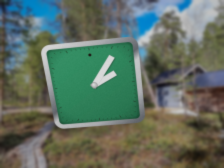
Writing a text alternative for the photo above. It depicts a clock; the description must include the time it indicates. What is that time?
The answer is 2:06
